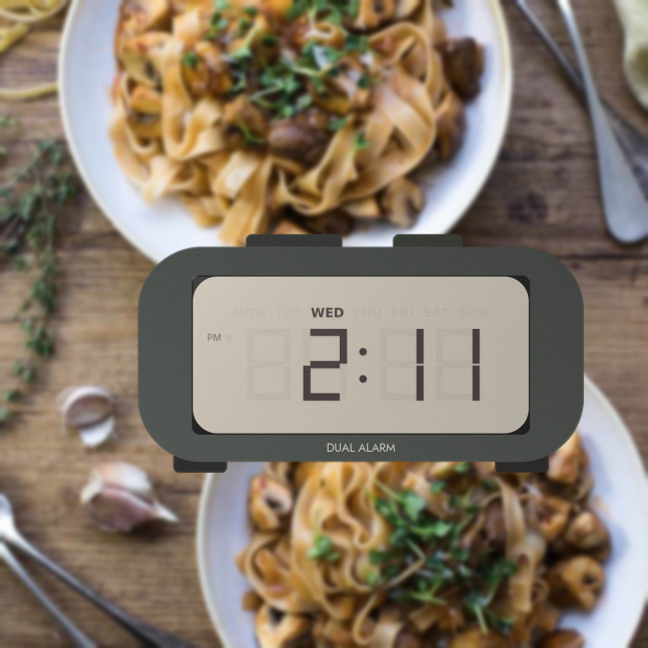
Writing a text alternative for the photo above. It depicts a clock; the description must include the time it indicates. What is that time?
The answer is 2:11
